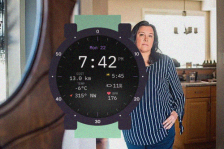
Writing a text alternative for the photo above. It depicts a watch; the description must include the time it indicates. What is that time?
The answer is 7:42
